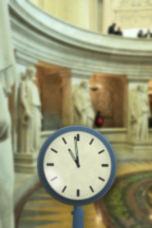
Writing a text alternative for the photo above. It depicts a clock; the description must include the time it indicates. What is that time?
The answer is 10:59
